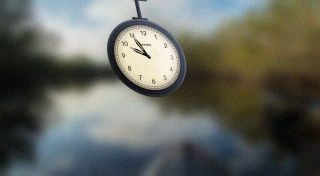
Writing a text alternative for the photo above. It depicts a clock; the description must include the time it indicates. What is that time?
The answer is 9:55
